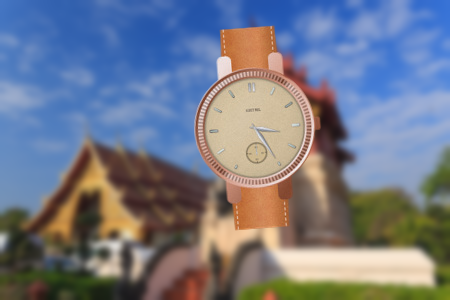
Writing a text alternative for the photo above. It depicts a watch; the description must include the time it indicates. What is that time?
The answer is 3:25
